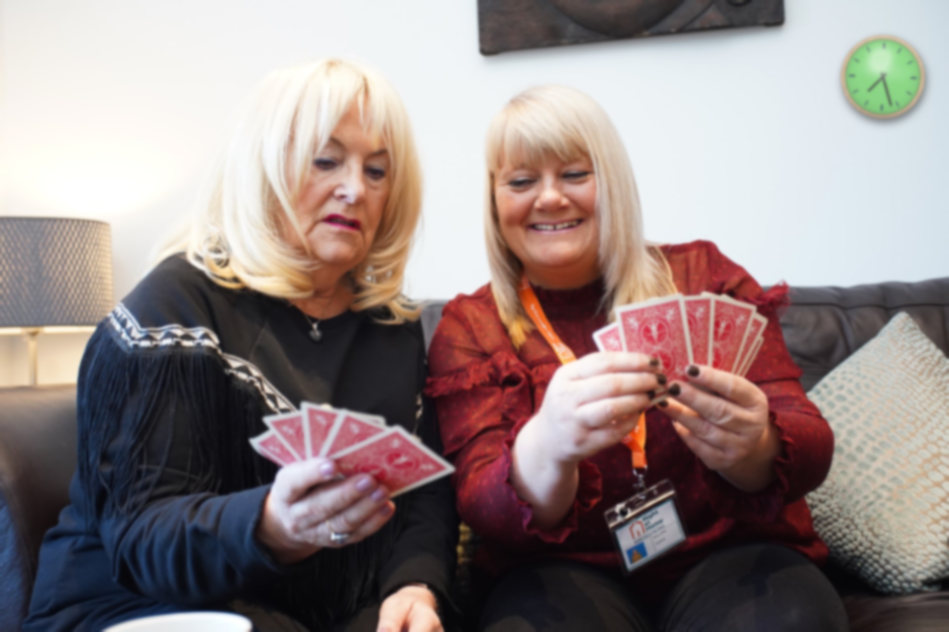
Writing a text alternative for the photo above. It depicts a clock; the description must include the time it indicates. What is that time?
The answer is 7:27
